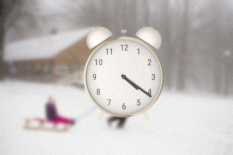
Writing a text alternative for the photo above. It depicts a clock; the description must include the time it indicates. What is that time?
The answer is 4:21
